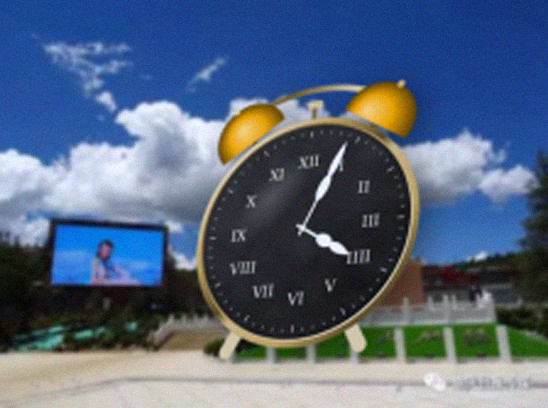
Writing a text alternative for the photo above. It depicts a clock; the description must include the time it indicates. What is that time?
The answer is 4:04
